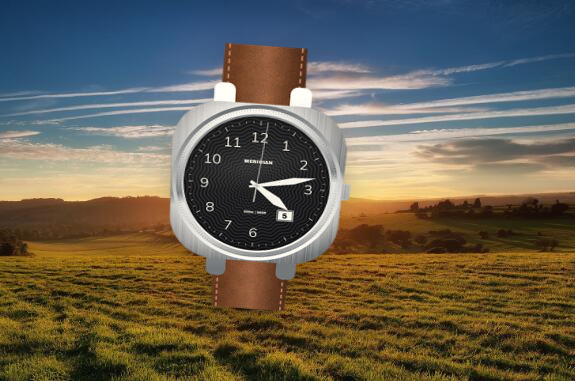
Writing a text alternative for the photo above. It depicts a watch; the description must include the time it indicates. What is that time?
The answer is 4:13:01
